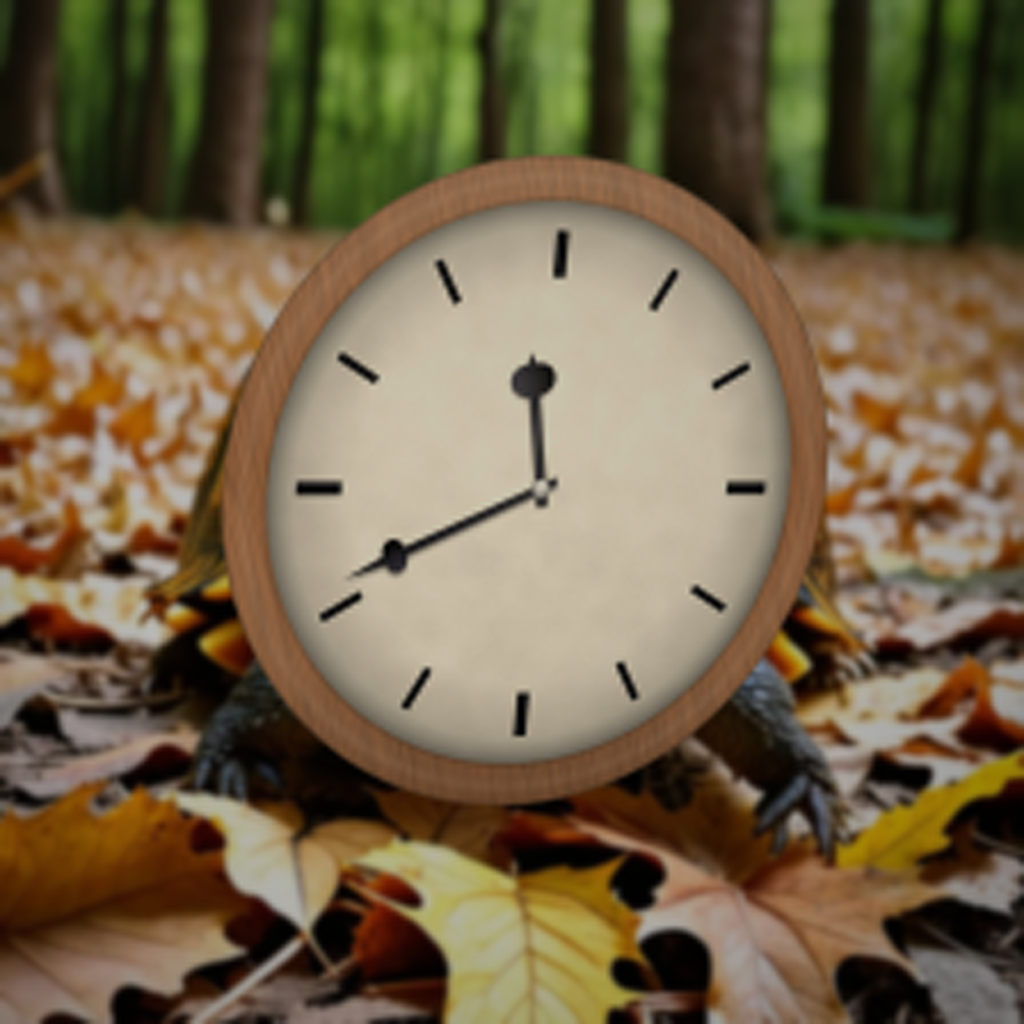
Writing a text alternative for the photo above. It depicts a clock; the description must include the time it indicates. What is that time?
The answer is 11:41
